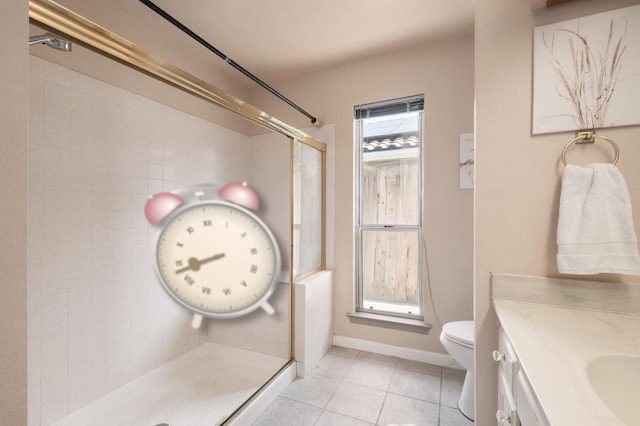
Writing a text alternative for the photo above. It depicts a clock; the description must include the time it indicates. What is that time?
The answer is 8:43
